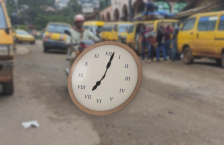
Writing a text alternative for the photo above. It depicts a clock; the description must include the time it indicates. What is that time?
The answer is 7:02
